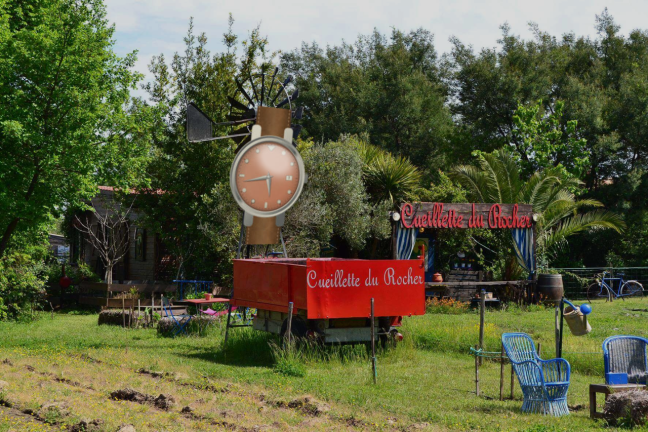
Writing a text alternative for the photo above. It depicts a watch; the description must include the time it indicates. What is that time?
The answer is 5:43
